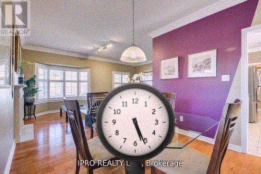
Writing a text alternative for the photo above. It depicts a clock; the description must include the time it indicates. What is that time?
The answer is 5:26
